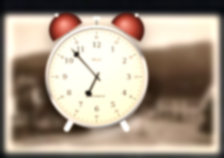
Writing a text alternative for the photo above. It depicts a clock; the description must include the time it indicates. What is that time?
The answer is 6:53
